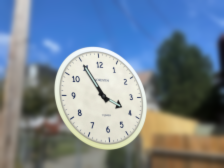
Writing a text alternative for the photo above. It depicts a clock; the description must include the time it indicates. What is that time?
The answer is 3:55
